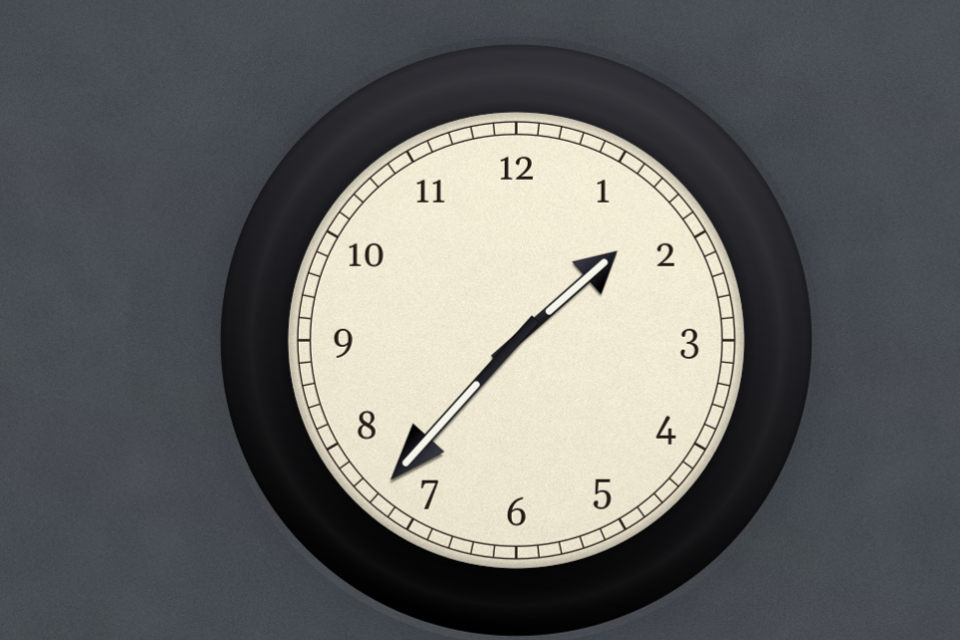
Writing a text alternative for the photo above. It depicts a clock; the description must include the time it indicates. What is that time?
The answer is 1:37
